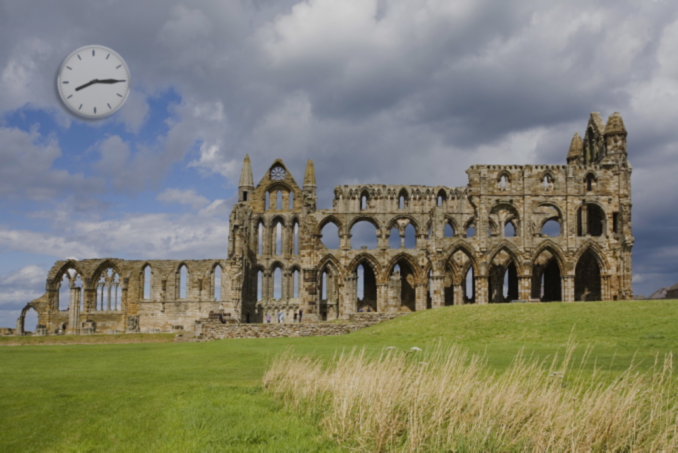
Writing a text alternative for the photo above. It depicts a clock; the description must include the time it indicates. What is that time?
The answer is 8:15
